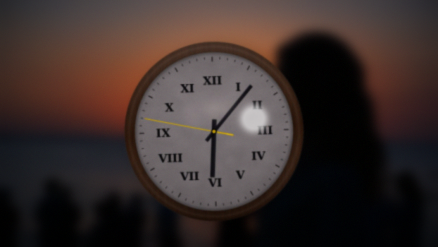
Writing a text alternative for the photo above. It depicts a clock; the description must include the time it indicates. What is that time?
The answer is 6:06:47
